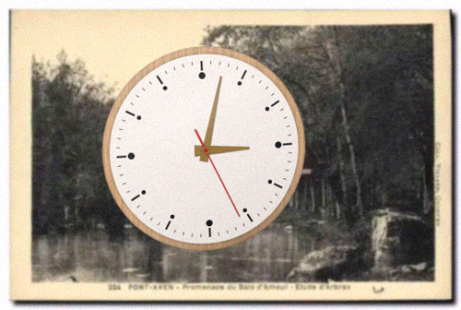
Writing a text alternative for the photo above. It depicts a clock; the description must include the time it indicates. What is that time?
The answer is 3:02:26
